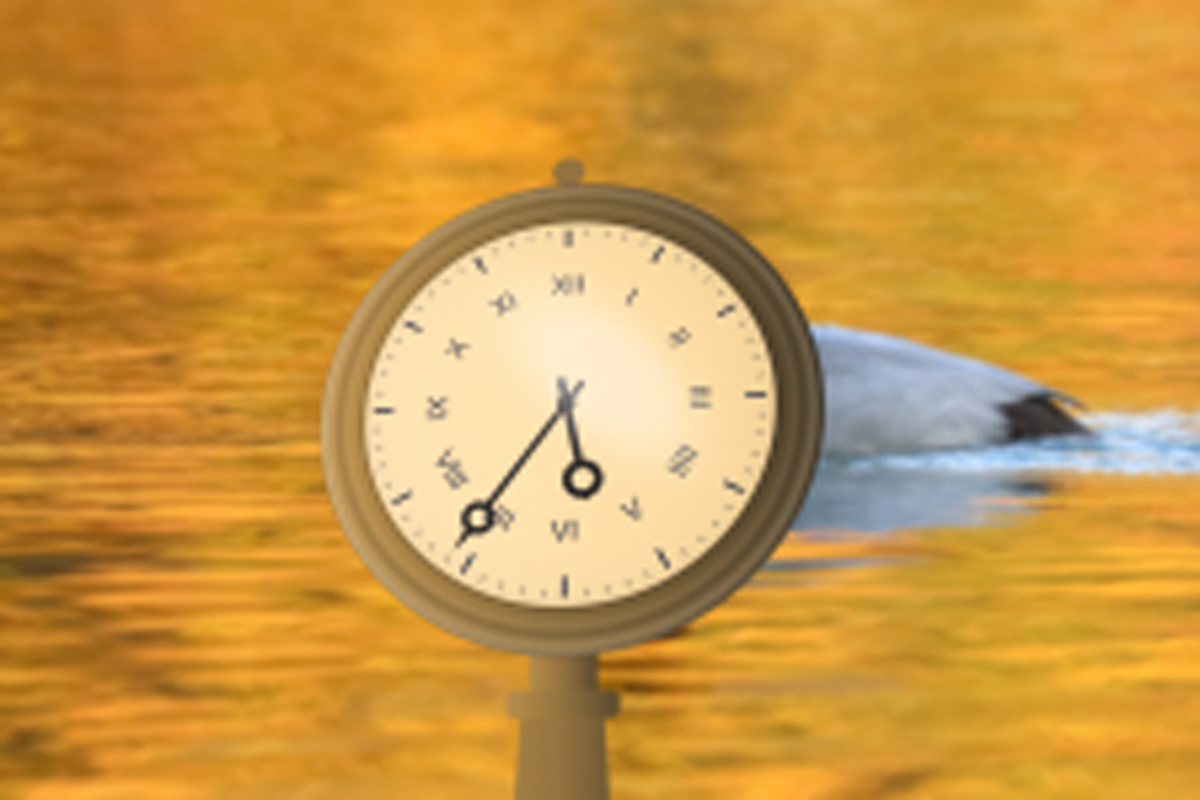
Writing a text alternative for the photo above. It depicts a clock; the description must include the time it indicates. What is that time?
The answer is 5:36
